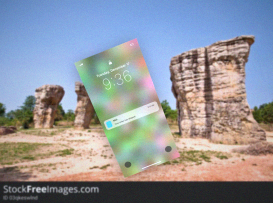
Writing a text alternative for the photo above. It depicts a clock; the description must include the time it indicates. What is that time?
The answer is 9:36
